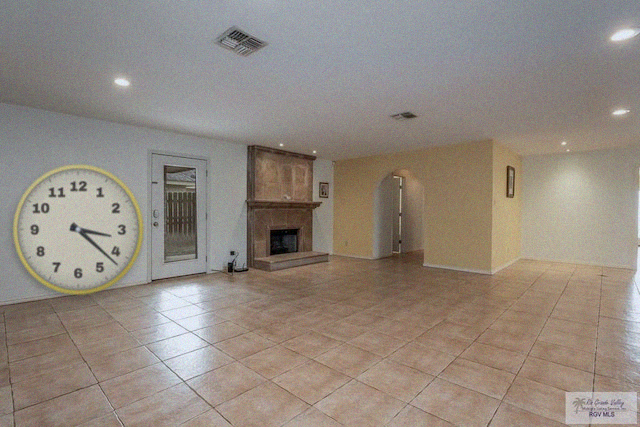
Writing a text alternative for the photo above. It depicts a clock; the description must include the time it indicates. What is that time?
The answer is 3:22
